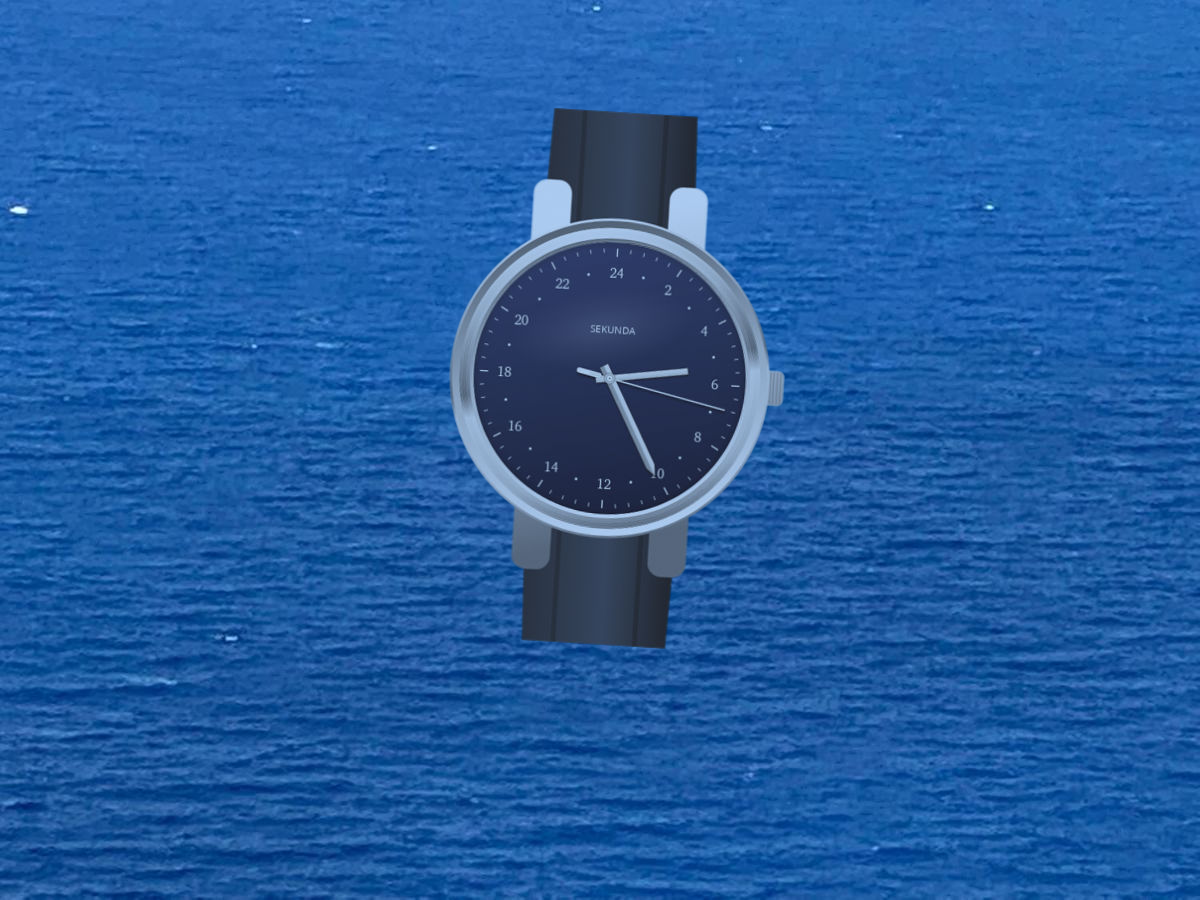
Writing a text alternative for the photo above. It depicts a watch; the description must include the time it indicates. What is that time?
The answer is 5:25:17
